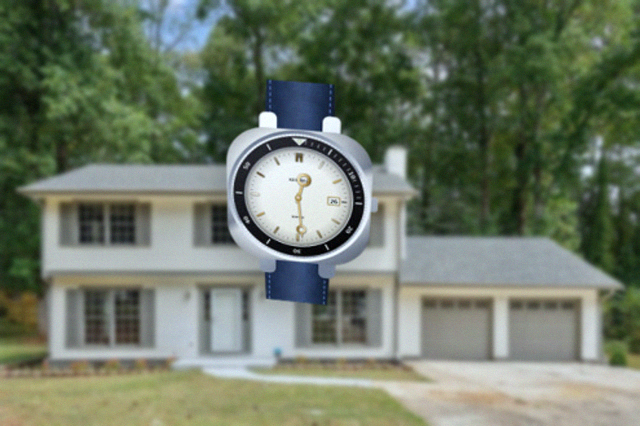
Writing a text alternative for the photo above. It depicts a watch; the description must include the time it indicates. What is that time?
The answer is 12:29
